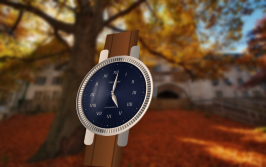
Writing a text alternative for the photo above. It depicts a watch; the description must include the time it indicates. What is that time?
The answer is 5:01
